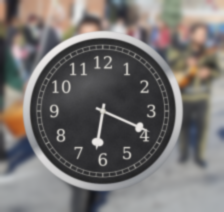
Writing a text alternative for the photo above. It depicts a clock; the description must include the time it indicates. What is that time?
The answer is 6:19
